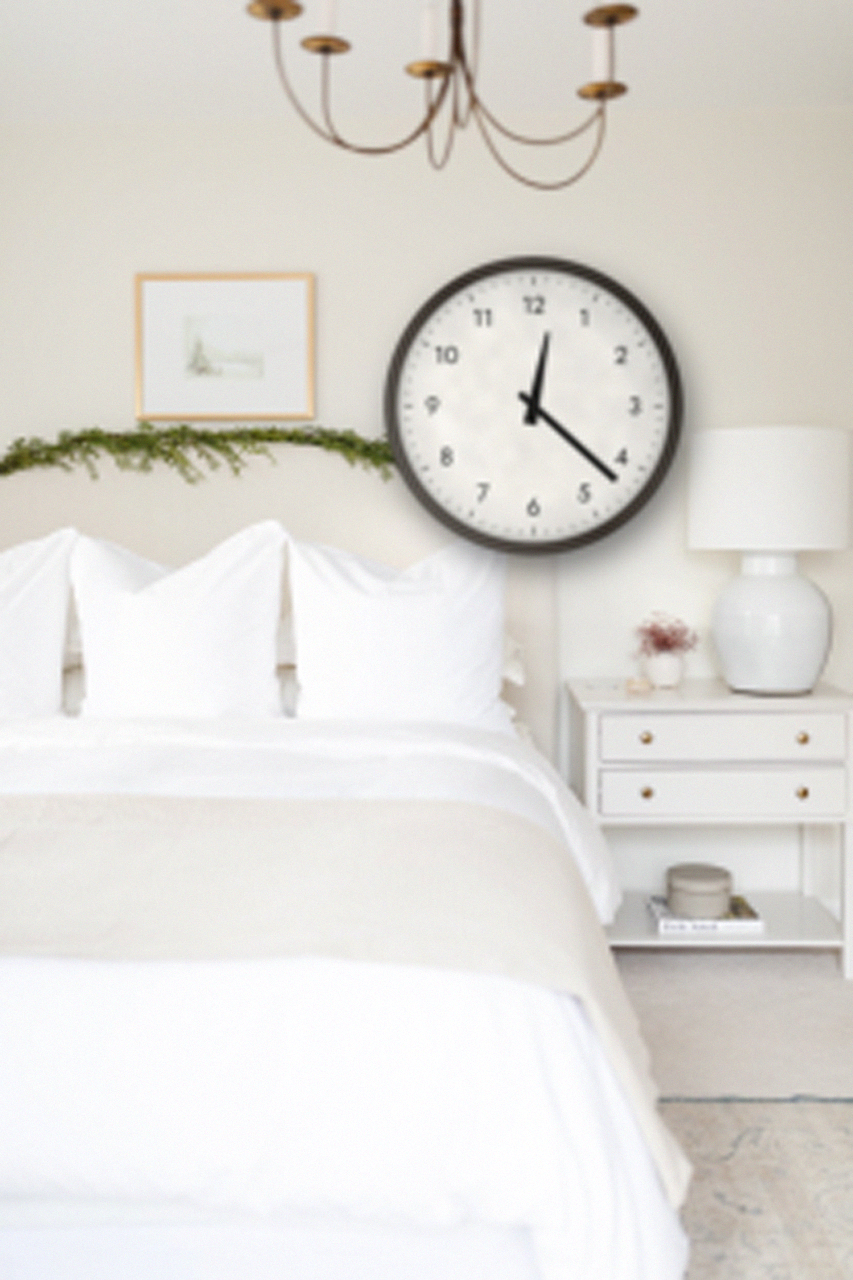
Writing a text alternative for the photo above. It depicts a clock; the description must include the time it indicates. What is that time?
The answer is 12:22
